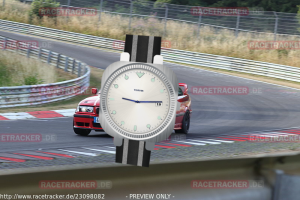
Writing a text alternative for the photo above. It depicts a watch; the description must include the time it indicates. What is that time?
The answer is 9:14
